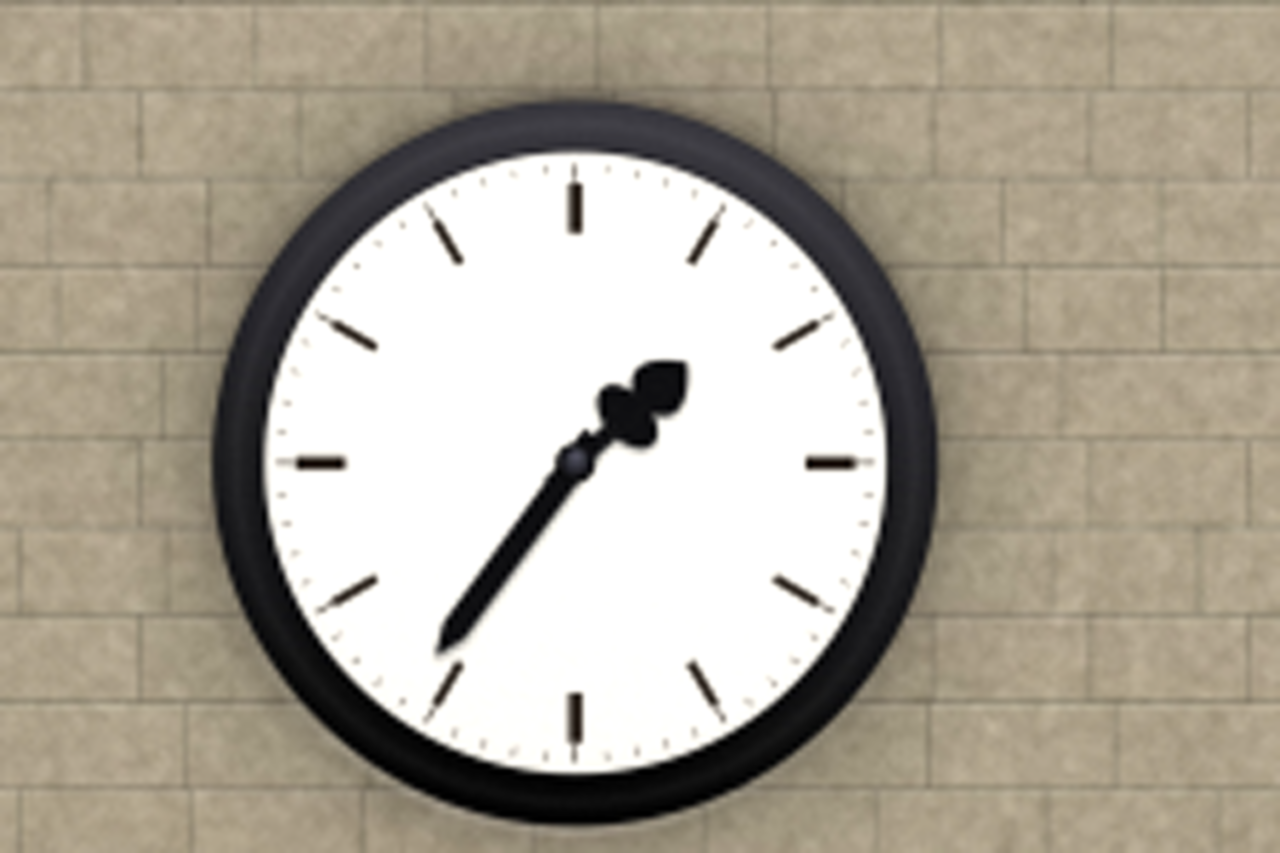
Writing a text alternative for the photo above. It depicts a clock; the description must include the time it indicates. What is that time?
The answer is 1:36
